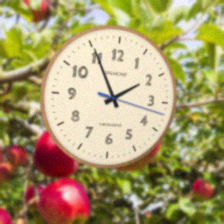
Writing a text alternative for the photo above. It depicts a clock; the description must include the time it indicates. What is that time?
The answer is 1:55:17
